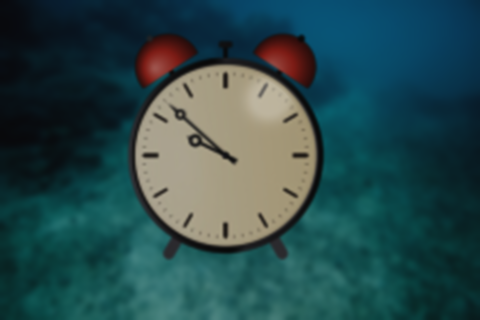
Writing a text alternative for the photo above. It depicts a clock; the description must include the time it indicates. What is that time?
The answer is 9:52
